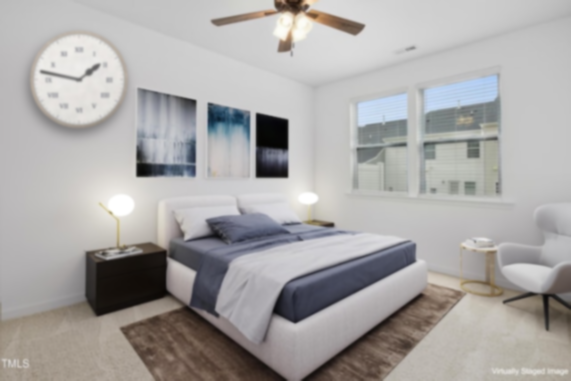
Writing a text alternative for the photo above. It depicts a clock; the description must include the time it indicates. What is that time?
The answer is 1:47
